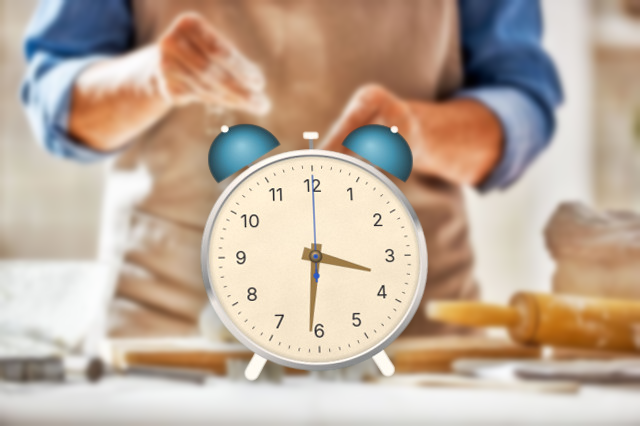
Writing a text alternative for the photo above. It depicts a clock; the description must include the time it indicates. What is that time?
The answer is 3:31:00
